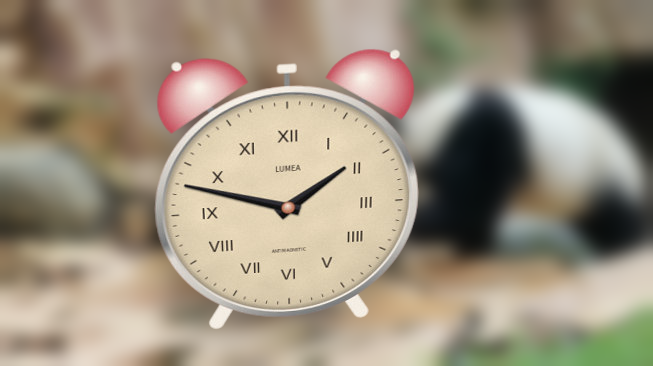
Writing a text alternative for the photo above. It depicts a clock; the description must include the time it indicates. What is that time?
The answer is 1:48
